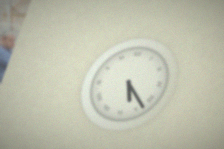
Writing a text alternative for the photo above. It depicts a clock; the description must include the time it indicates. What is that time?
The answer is 5:23
